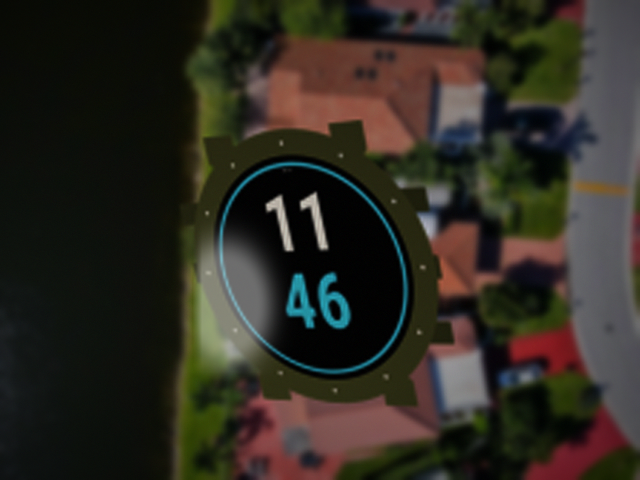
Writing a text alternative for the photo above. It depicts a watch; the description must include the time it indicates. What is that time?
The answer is 11:46
